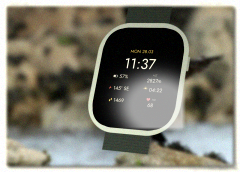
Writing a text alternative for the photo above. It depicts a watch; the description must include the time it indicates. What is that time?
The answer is 11:37
